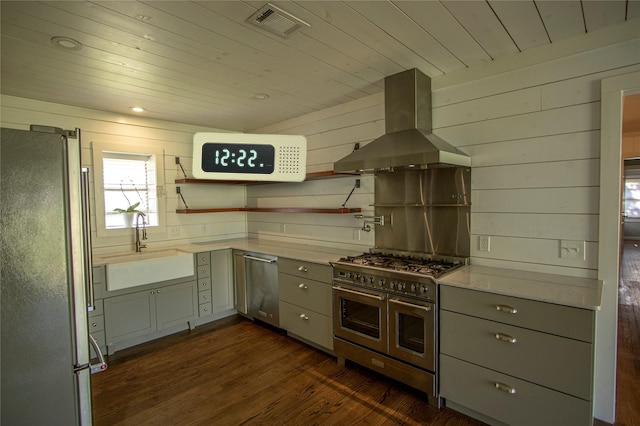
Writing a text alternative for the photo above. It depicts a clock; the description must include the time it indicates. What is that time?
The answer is 12:22
